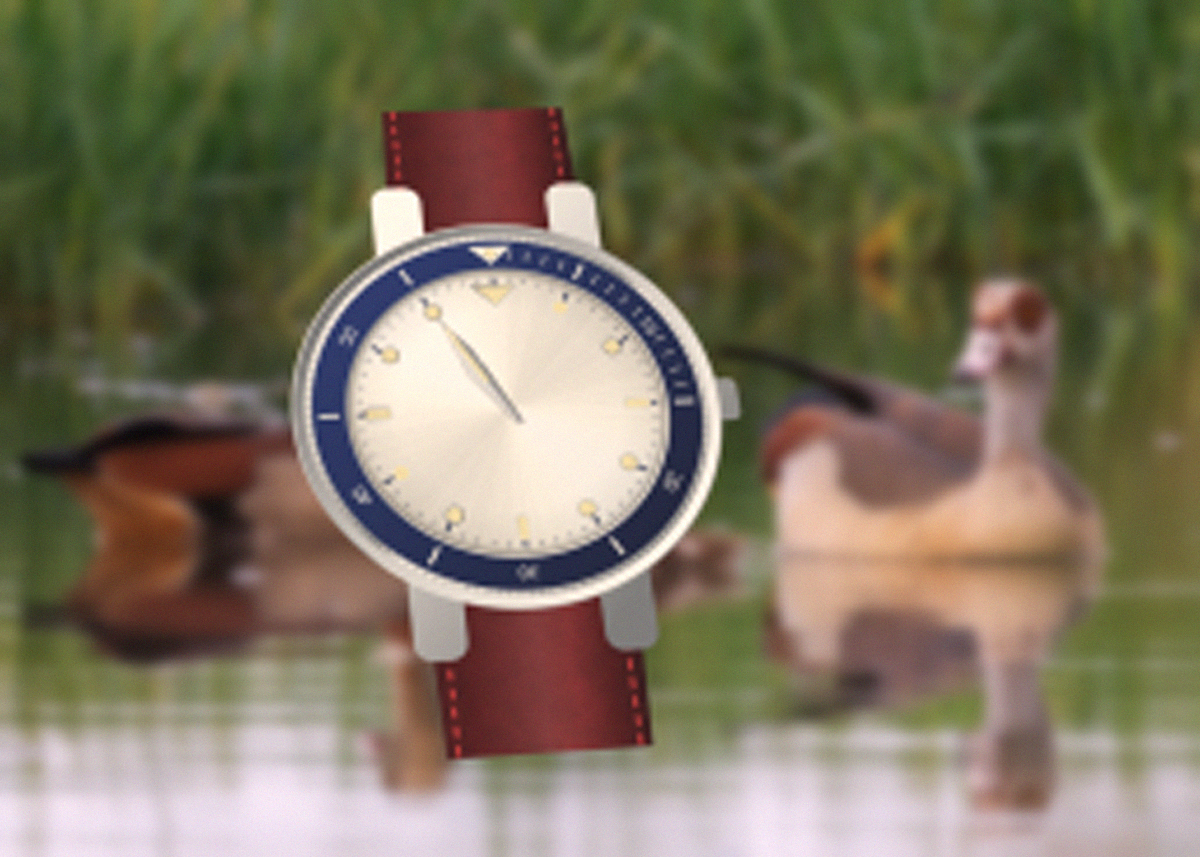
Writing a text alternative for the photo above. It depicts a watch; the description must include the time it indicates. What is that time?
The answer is 10:55
